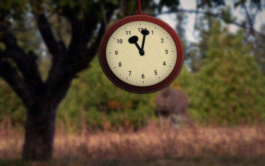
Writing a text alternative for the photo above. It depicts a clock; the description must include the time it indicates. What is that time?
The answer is 11:02
